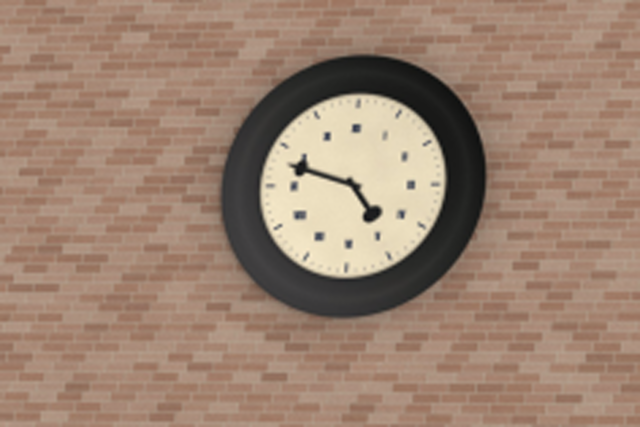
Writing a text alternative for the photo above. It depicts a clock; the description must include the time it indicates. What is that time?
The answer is 4:48
